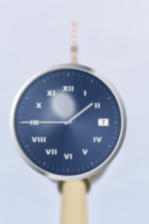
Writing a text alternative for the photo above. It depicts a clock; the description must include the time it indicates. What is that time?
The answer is 1:45
